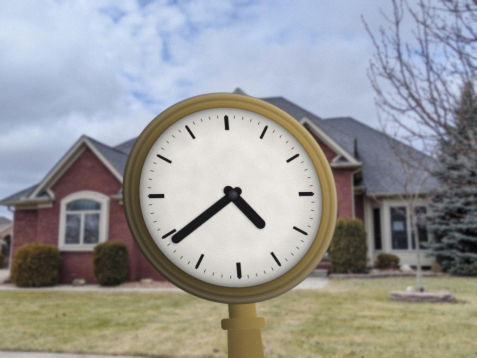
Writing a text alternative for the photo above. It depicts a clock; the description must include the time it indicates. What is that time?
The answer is 4:39
